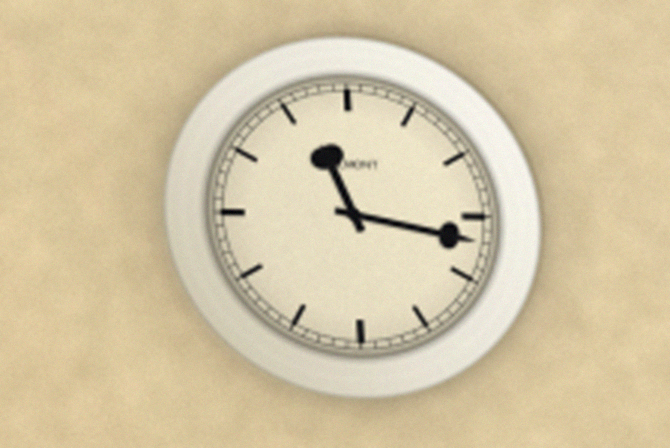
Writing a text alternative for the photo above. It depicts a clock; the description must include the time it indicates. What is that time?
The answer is 11:17
